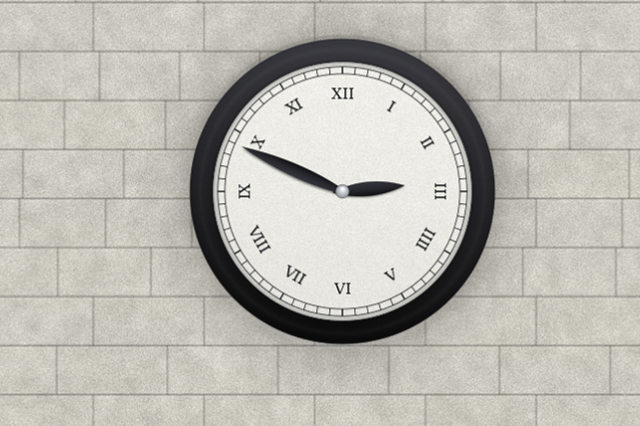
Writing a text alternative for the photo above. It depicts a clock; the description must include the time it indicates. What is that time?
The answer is 2:49
